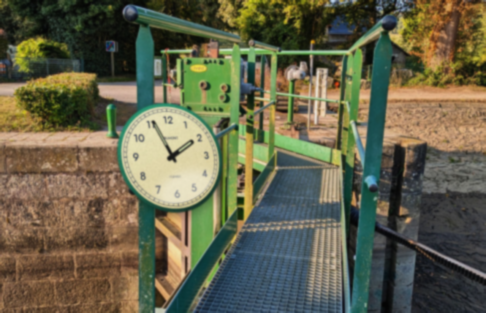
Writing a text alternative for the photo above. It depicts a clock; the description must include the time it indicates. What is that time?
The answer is 1:56
